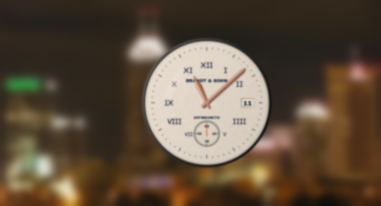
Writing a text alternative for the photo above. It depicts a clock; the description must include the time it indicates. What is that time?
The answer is 11:08
